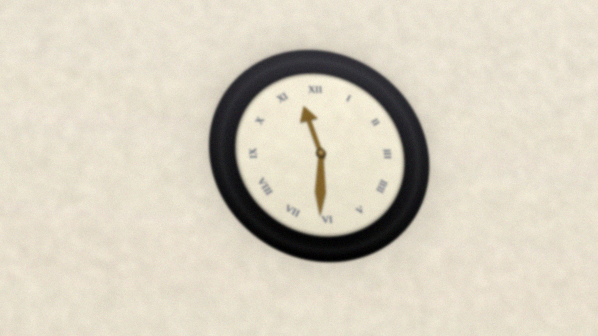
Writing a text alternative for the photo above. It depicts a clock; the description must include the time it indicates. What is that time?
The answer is 11:31
